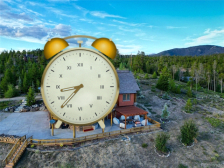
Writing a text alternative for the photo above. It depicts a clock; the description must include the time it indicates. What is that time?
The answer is 8:37
